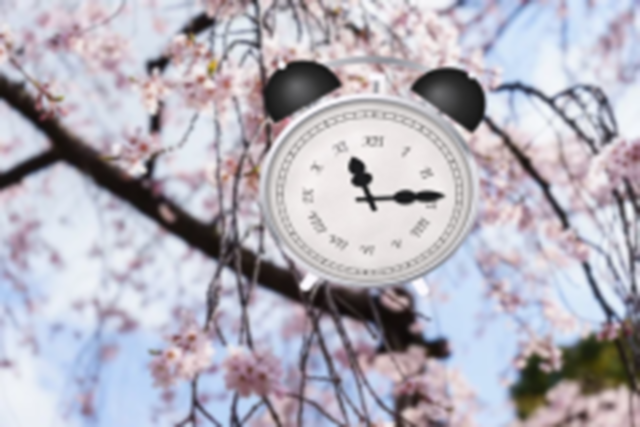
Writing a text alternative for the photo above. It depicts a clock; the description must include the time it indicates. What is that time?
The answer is 11:14
